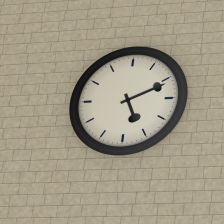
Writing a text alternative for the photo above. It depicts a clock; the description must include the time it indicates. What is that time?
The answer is 5:11
